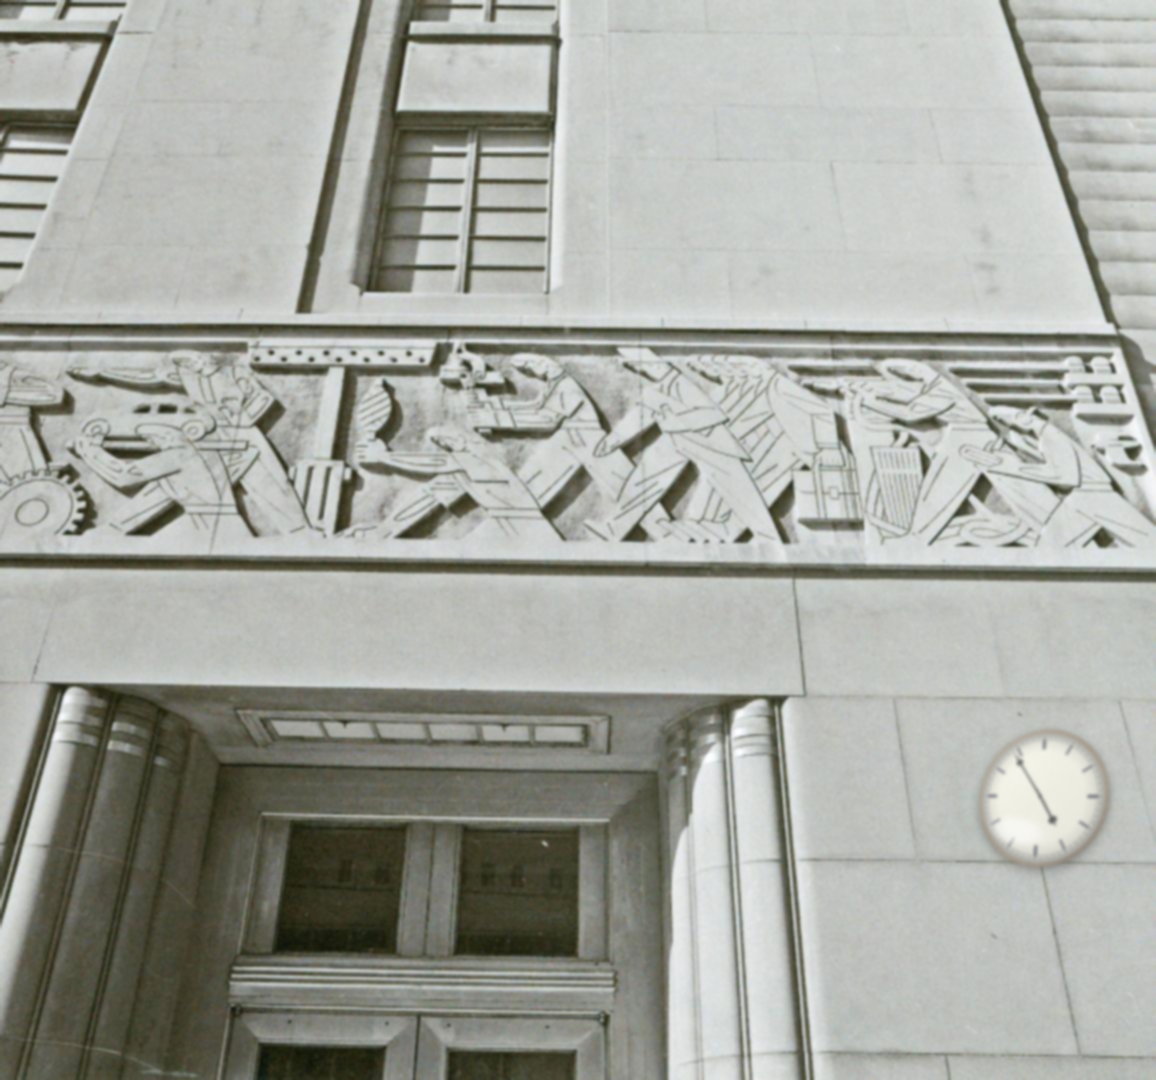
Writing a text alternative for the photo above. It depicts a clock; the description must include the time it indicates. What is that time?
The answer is 4:54
